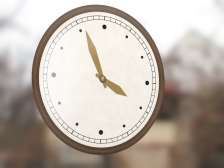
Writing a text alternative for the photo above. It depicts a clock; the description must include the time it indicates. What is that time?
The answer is 3:56
